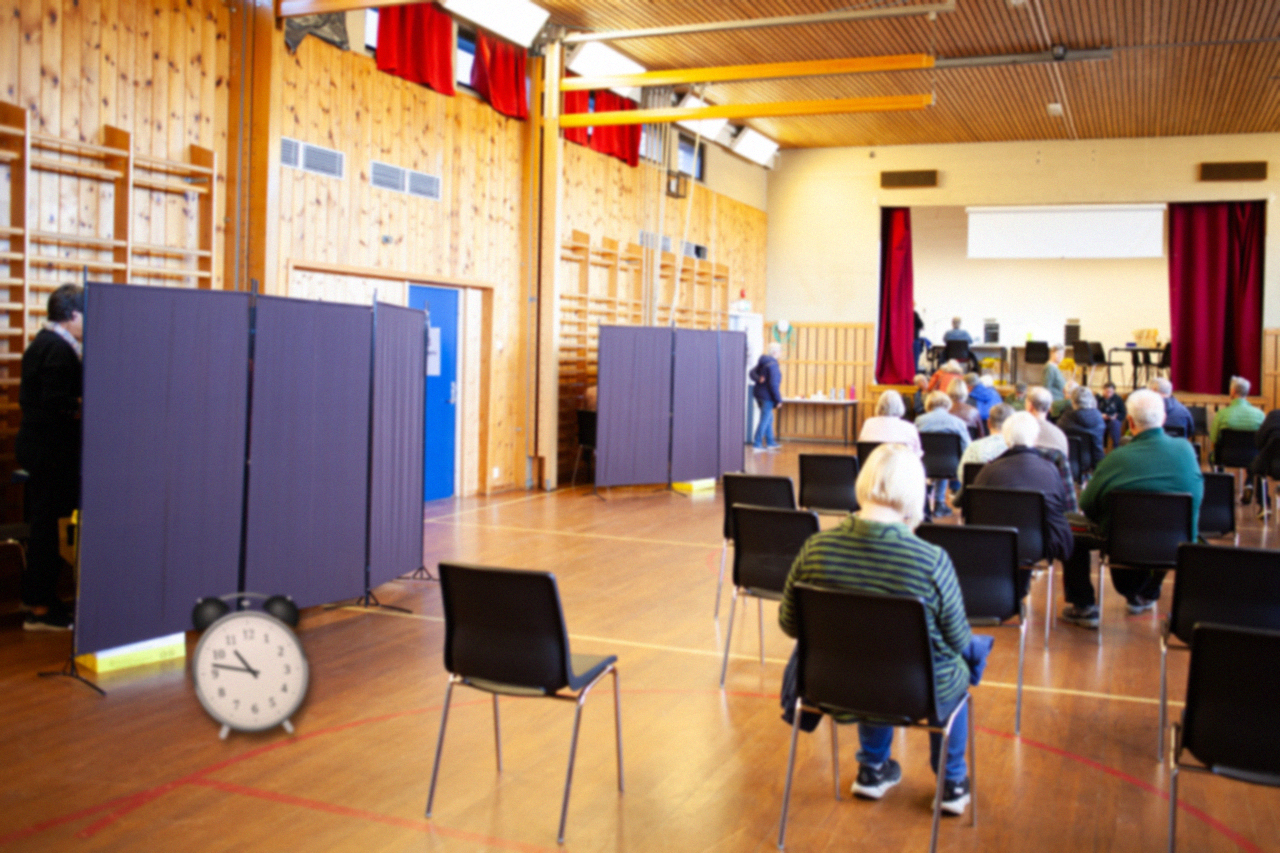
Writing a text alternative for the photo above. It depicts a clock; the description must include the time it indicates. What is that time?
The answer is 10:47
